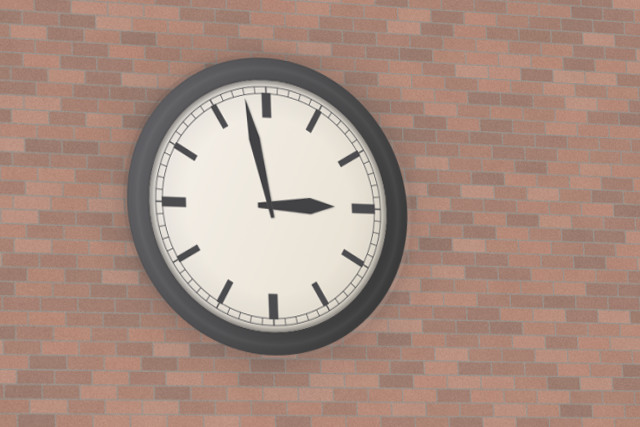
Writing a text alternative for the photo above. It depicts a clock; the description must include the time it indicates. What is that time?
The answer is 2:58
